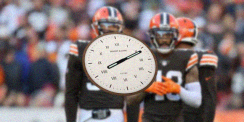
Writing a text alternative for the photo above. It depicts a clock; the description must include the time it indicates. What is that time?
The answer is 8:11
